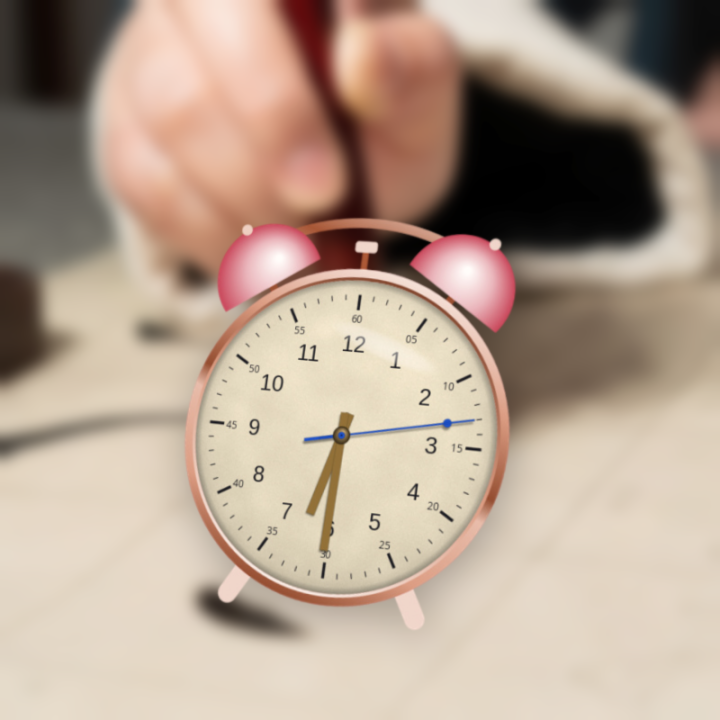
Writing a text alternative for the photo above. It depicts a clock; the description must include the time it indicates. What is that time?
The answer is 6:30:13
